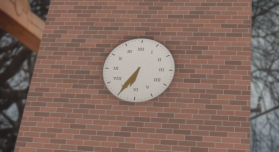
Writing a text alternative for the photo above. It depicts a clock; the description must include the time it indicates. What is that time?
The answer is 6:35
